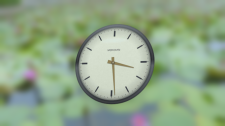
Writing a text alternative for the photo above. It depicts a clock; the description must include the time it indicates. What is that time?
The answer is 3:29
